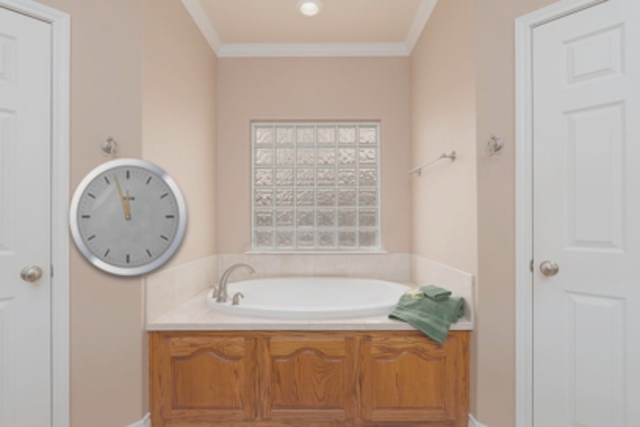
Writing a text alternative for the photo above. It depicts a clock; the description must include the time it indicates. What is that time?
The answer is 11:57
